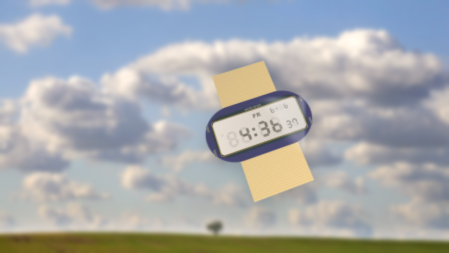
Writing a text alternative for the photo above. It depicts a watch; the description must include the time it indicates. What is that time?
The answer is 4:36
